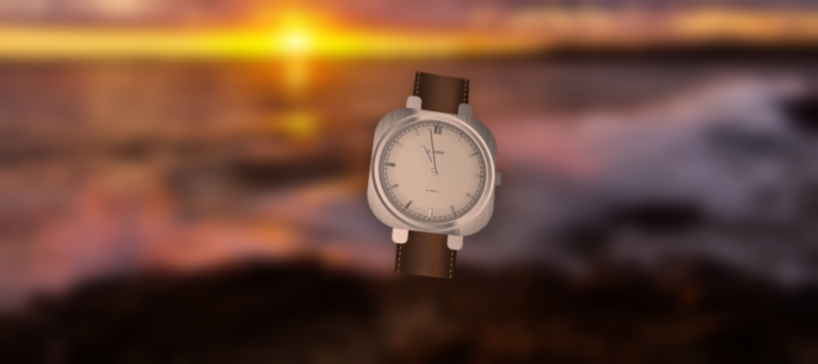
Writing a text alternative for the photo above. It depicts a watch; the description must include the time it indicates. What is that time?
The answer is 10:58
